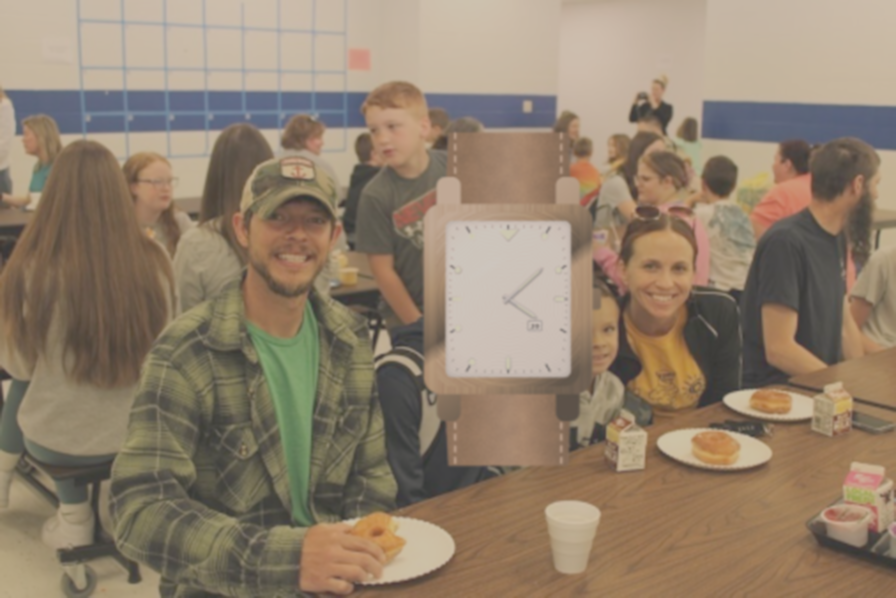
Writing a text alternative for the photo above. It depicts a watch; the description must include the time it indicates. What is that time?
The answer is 4:08
